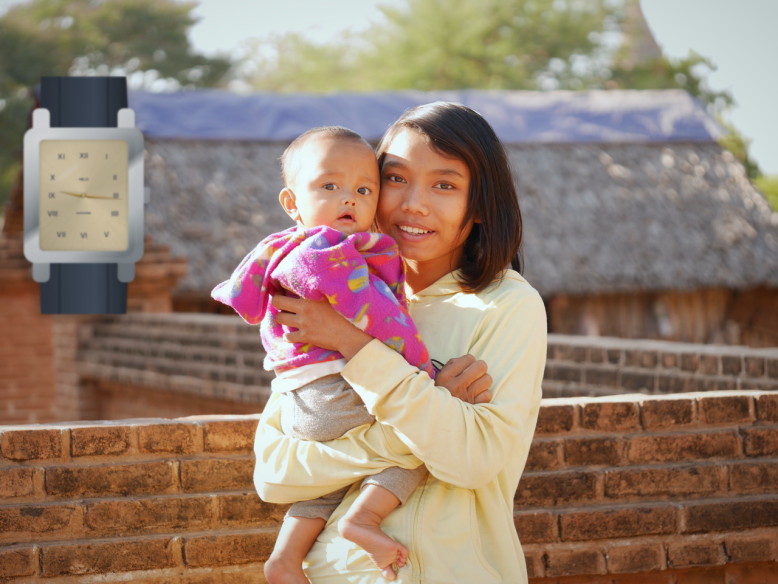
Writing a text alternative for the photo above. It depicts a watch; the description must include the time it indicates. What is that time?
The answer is 9:16
